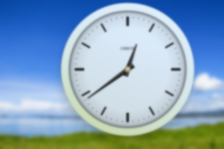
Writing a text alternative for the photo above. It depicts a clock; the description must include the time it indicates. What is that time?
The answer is 12:39
